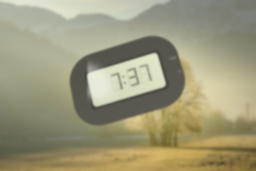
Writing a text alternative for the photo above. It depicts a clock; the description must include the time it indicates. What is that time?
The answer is 7:37
